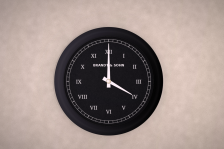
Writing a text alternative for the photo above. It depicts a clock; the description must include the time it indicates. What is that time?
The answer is 4:00
